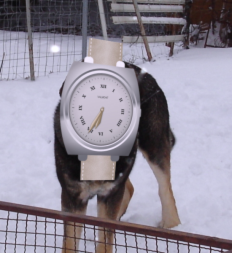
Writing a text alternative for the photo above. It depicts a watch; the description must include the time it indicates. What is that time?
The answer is 6:35
